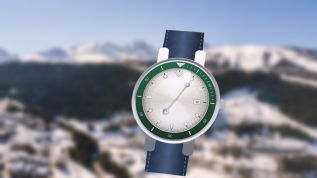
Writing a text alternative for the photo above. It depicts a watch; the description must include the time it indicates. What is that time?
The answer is 7:05
